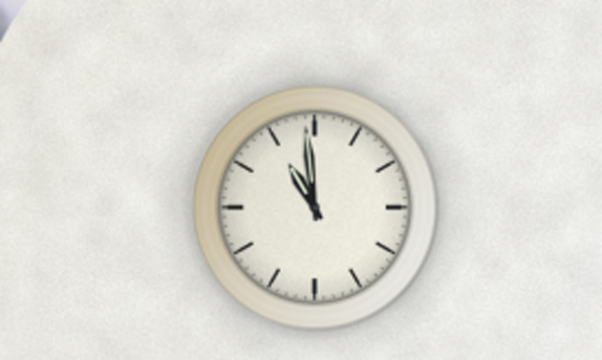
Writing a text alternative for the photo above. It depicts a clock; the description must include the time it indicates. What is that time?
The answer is 10:59
